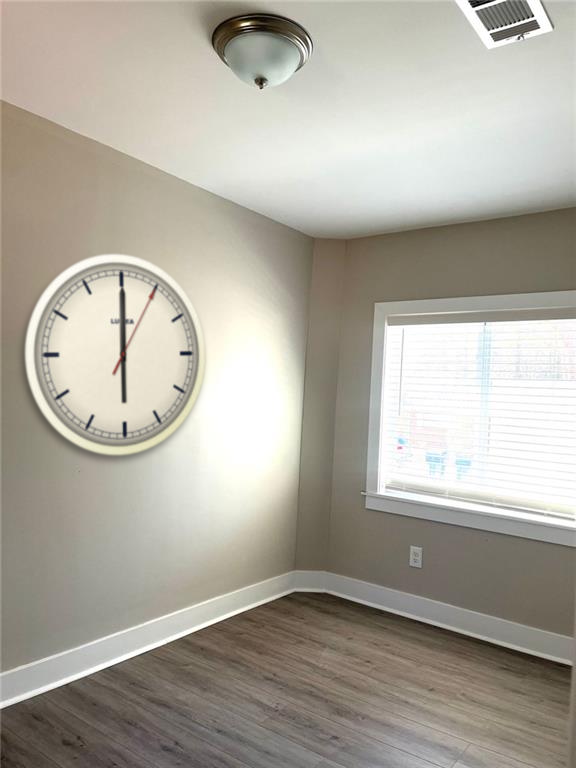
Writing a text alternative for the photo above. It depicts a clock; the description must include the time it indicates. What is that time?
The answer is 6:00:05
